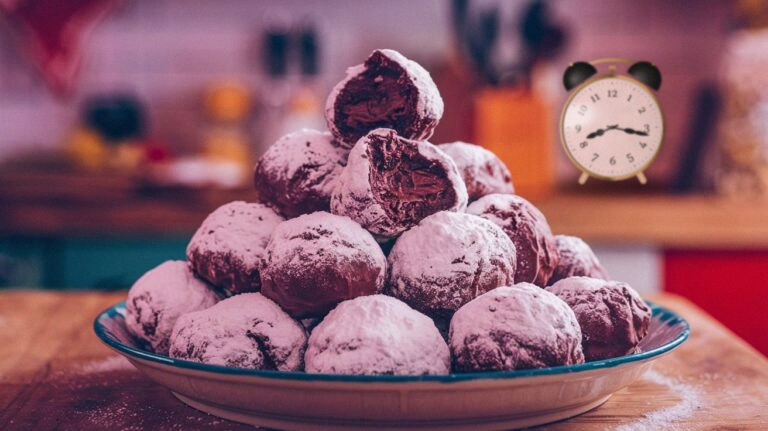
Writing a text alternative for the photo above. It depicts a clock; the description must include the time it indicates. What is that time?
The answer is 8:17
